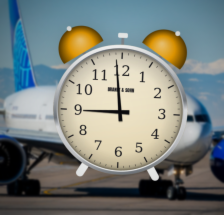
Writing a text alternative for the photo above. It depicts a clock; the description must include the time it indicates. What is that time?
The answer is 8:59
